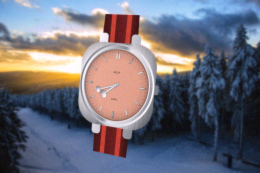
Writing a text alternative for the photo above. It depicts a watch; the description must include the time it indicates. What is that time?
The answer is 7:42
